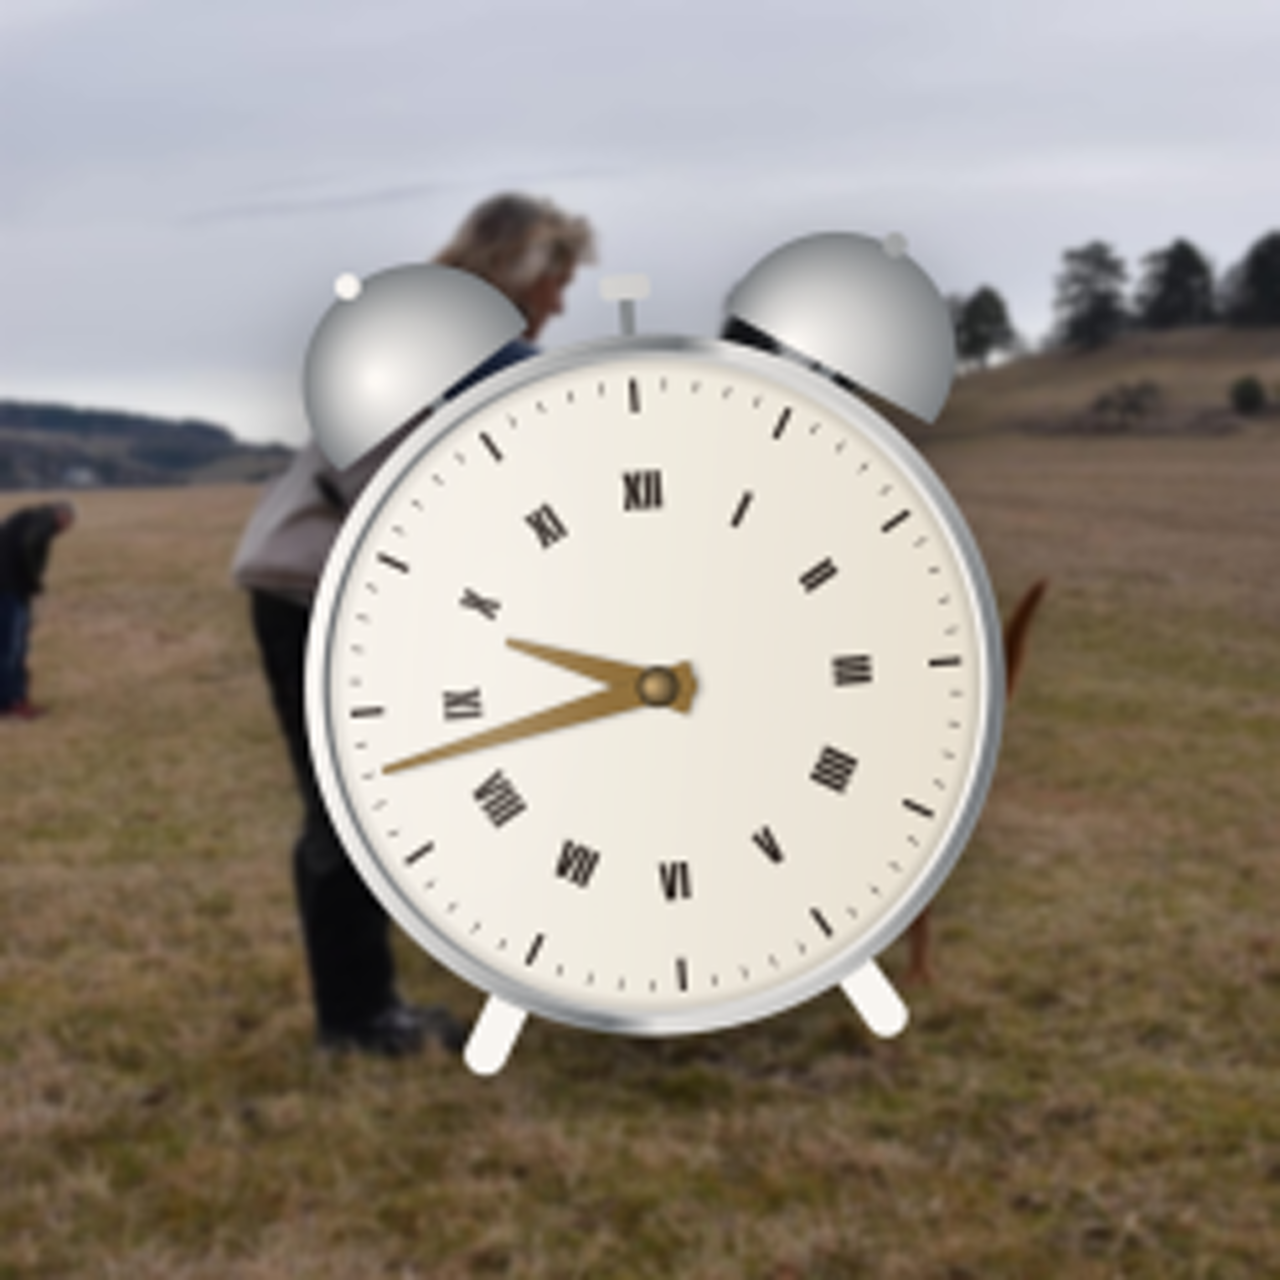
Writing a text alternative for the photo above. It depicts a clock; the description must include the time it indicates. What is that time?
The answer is 9:43
